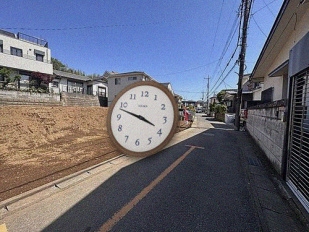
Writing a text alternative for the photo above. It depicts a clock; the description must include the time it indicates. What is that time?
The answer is 3:48
